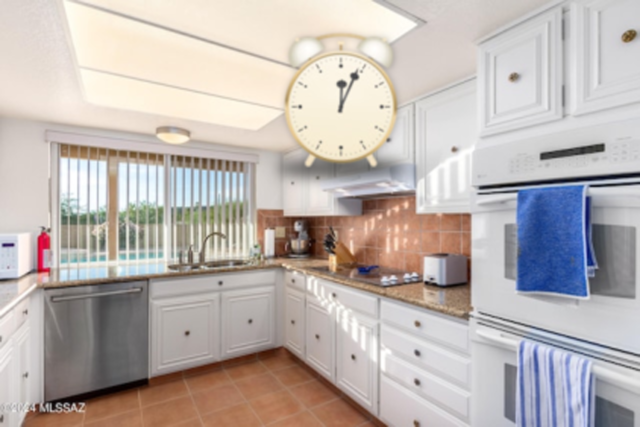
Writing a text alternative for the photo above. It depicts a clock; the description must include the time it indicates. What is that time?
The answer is 12:04
